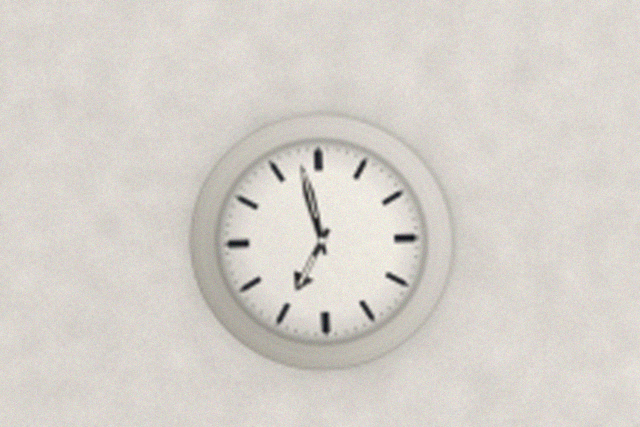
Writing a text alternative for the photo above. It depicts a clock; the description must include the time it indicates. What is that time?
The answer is 6:58
